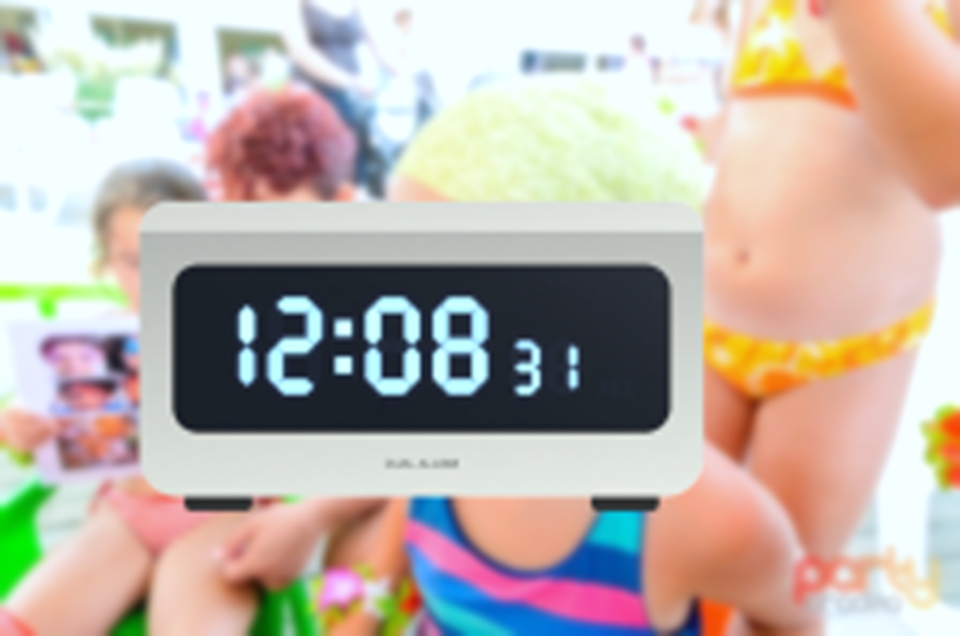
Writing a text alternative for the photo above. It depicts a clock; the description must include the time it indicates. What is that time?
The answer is 12:08:31
